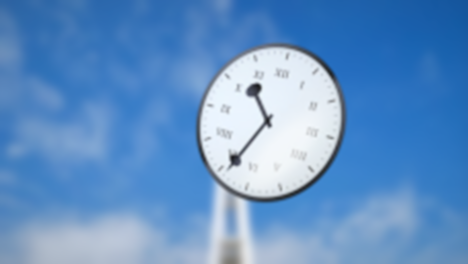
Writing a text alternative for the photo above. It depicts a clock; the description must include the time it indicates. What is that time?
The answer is 10:34
